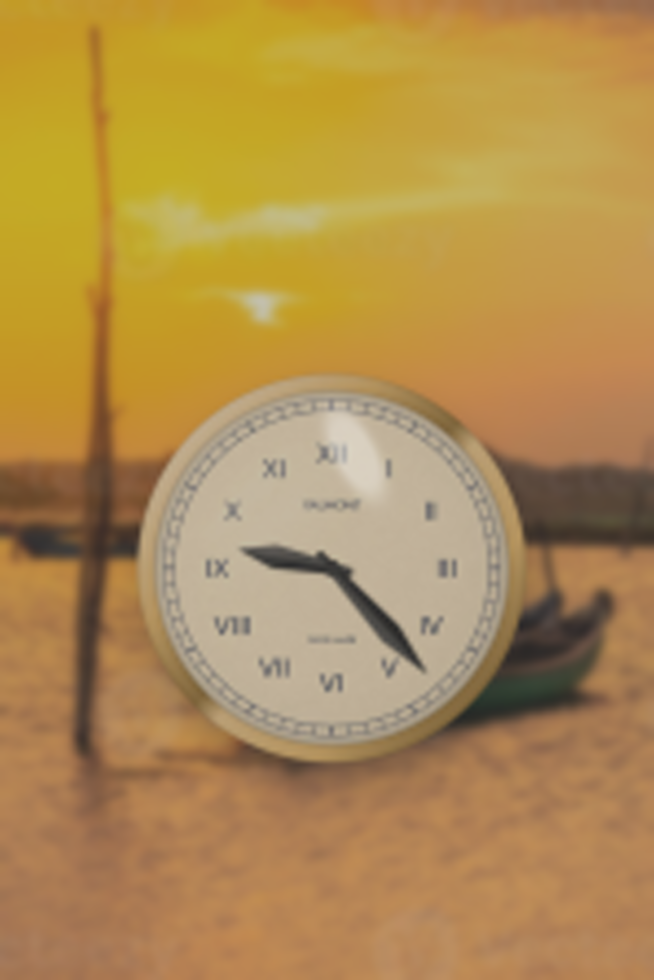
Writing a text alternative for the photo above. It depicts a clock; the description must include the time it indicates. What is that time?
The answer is 9:23
